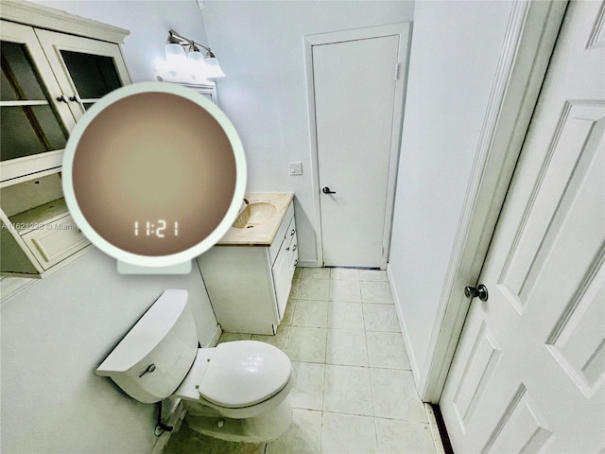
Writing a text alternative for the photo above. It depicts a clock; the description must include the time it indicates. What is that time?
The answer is 11:21
